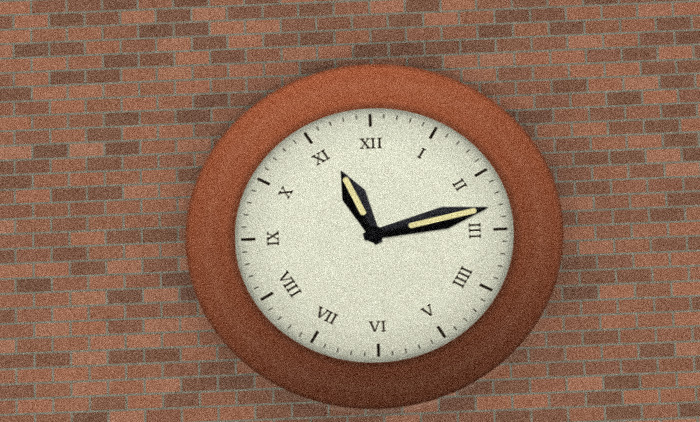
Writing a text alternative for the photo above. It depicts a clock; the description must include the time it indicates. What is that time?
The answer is 11:13
